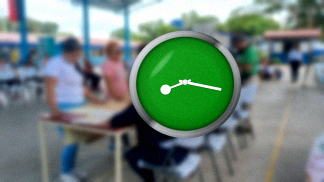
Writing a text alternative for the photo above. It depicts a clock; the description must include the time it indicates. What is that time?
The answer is 8:17
